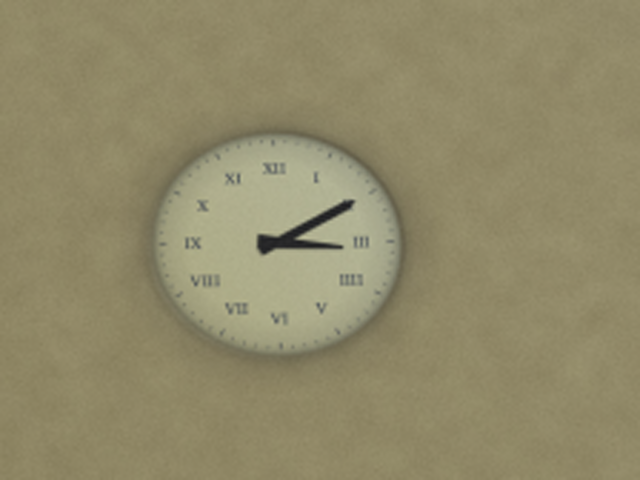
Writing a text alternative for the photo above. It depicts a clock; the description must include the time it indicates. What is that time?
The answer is 3:10
